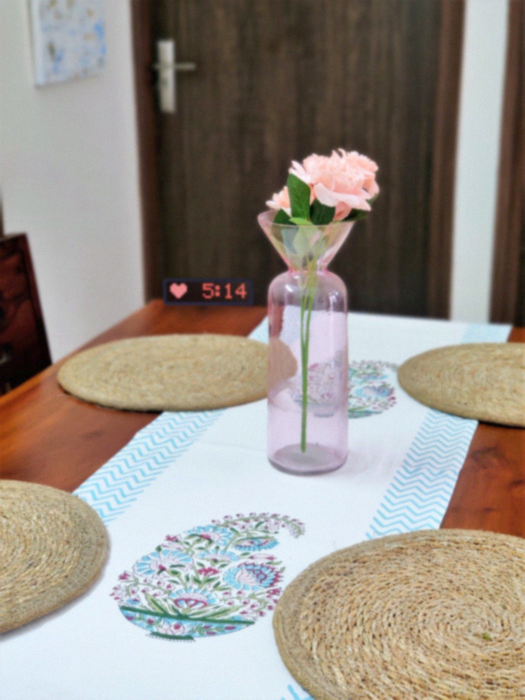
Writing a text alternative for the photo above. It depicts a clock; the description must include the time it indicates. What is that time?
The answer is 5:14
